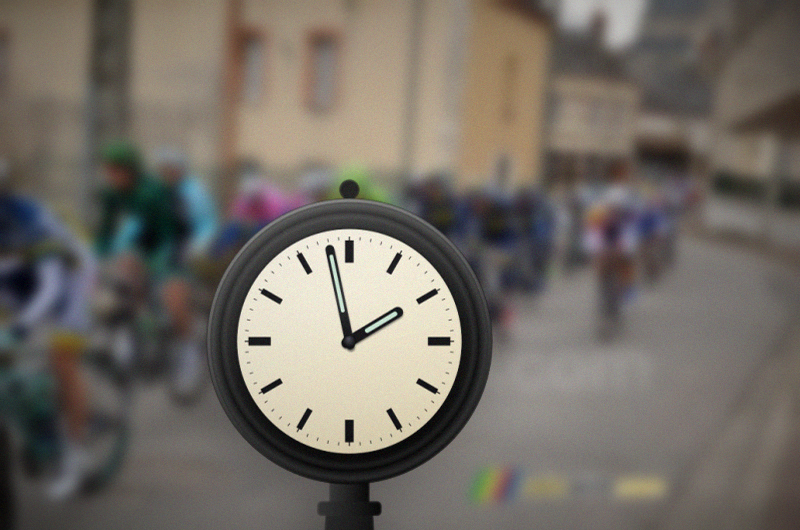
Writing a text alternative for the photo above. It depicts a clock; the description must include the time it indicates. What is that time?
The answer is 1:58
